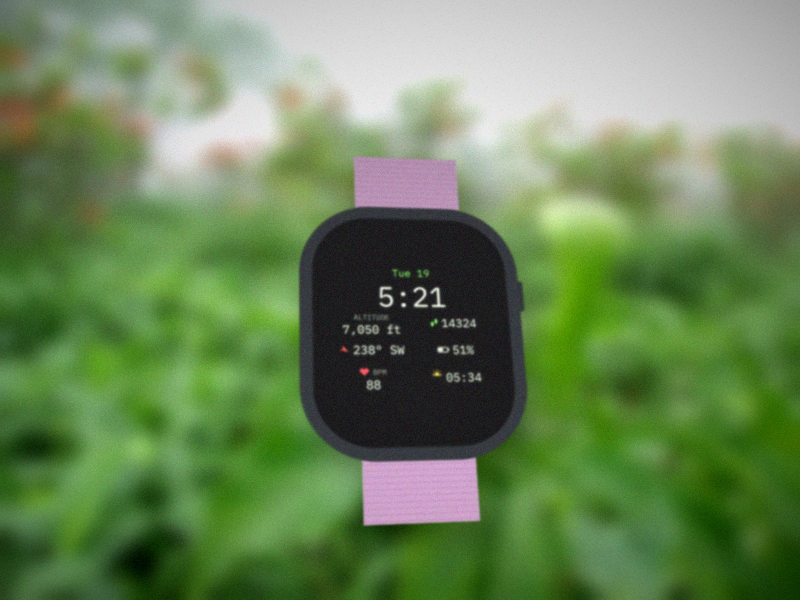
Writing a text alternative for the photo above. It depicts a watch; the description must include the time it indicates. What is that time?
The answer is 5:21
